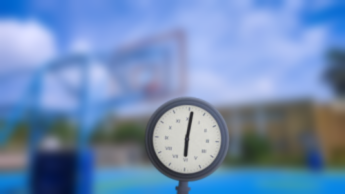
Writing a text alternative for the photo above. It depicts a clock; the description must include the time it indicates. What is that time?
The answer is 6:01
